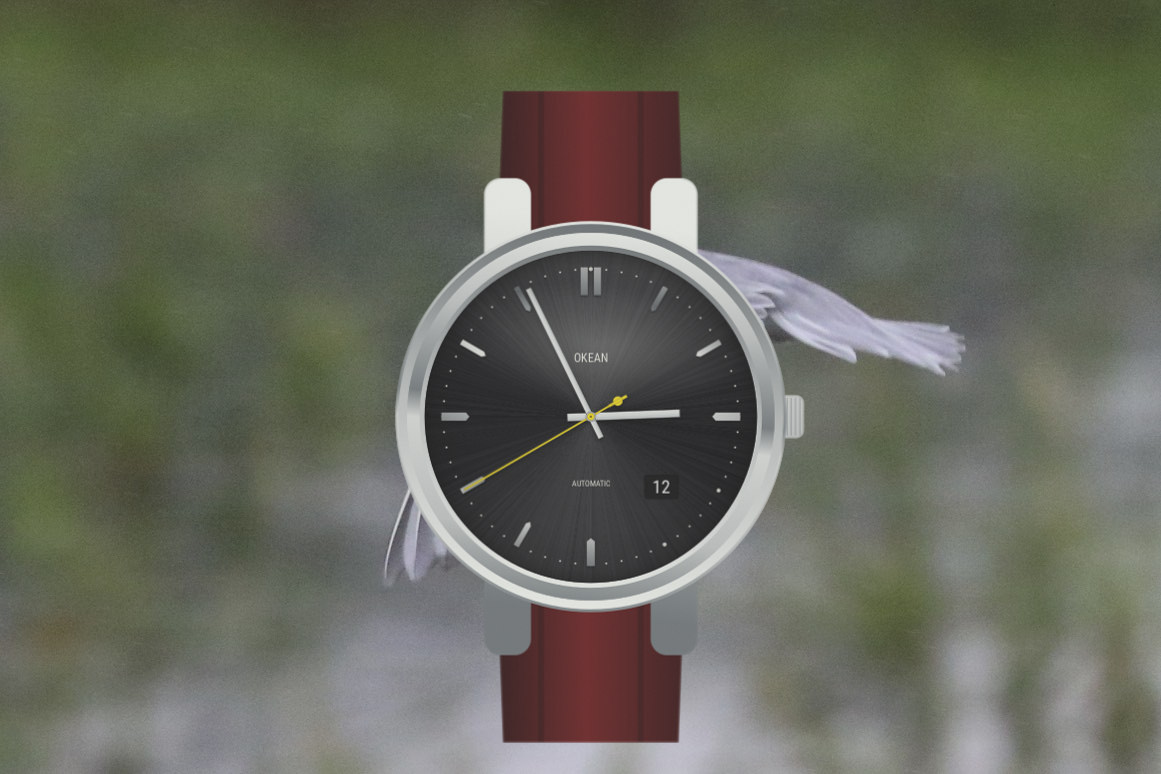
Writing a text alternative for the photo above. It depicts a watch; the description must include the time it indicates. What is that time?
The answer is 2:55:40
